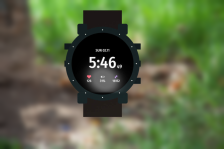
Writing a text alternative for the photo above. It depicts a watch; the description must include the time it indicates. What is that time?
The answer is 5:46
